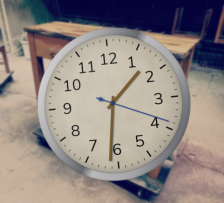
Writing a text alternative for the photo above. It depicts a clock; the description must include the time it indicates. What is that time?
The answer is 1:31:19
